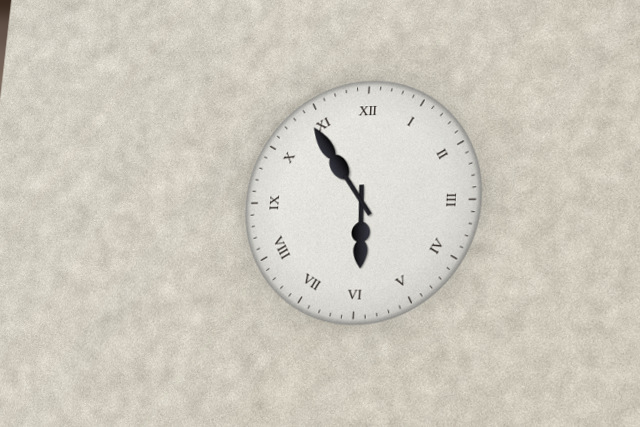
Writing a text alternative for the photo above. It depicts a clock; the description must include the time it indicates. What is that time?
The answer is 5:54
